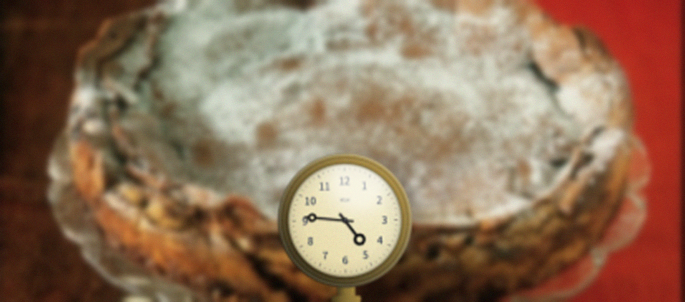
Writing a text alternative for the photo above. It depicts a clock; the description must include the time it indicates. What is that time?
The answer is 4:46
